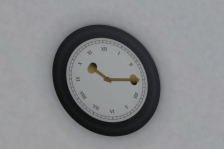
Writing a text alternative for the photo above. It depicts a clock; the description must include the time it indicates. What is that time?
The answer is 10:15
